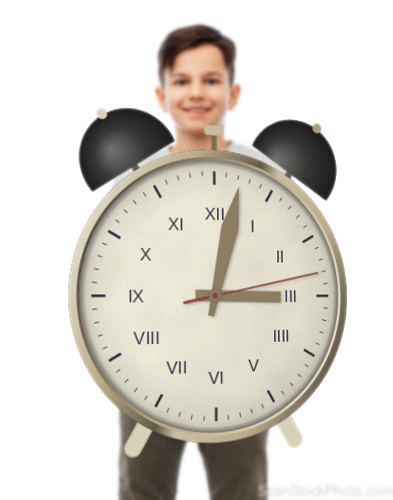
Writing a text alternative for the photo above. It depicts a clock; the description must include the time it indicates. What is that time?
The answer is 3:02:13
